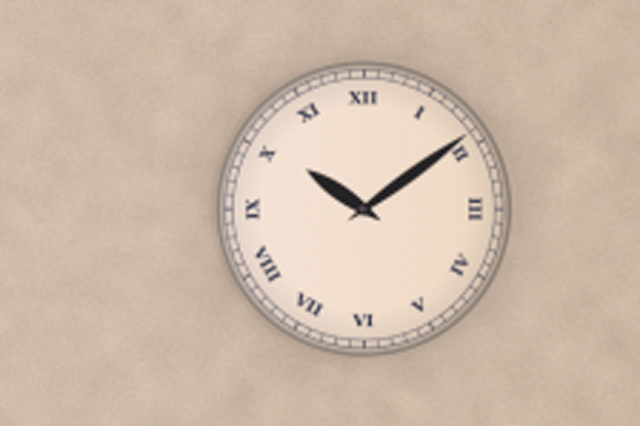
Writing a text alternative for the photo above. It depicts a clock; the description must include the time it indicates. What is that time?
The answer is 10:09
